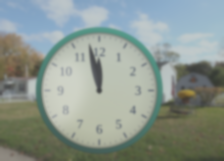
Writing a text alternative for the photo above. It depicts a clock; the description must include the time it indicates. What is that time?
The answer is 11:58
